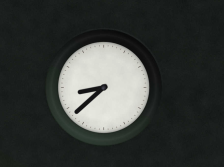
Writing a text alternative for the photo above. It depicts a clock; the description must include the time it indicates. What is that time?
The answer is 8:38
